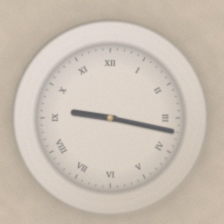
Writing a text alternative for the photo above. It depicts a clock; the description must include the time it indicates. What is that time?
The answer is 9:17
